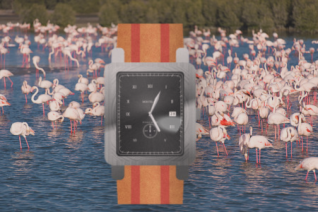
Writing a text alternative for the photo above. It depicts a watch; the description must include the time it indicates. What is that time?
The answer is 5:04
